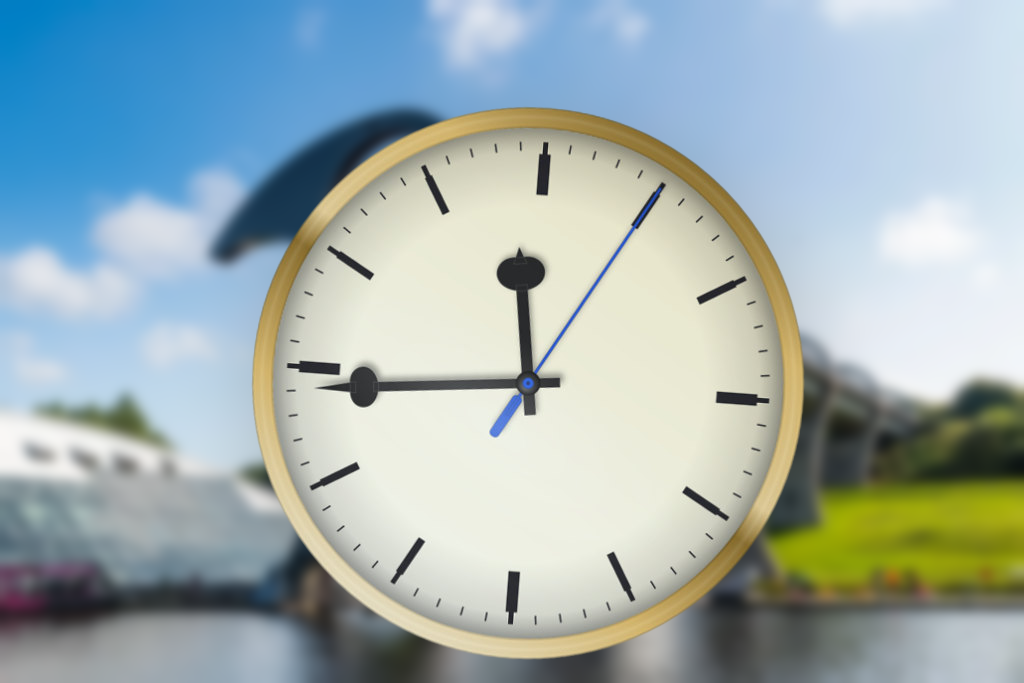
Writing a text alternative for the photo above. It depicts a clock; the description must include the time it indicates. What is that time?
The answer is 11:44:05
